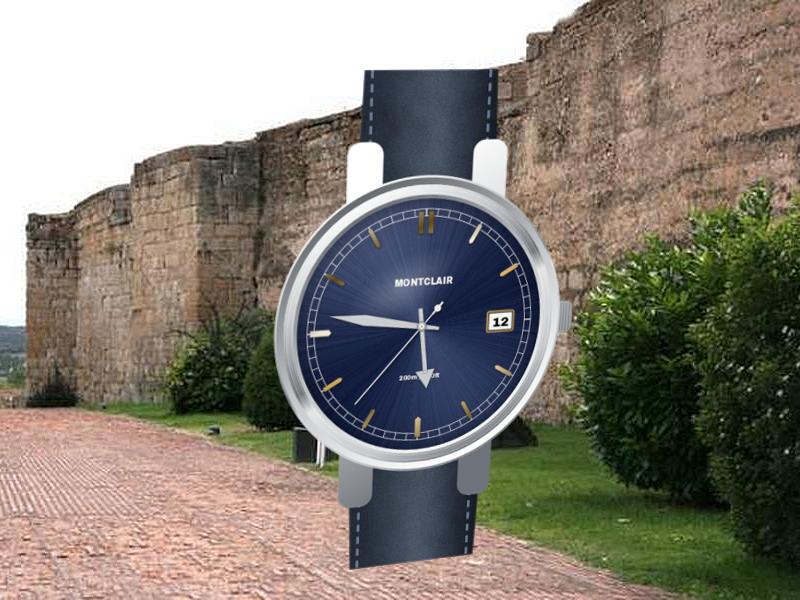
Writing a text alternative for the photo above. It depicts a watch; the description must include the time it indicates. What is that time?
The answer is 5:46:37
